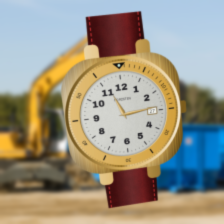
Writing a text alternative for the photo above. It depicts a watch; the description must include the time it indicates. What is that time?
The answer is 11:14
